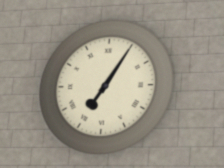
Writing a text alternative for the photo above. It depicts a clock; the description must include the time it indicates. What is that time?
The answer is 7:05
